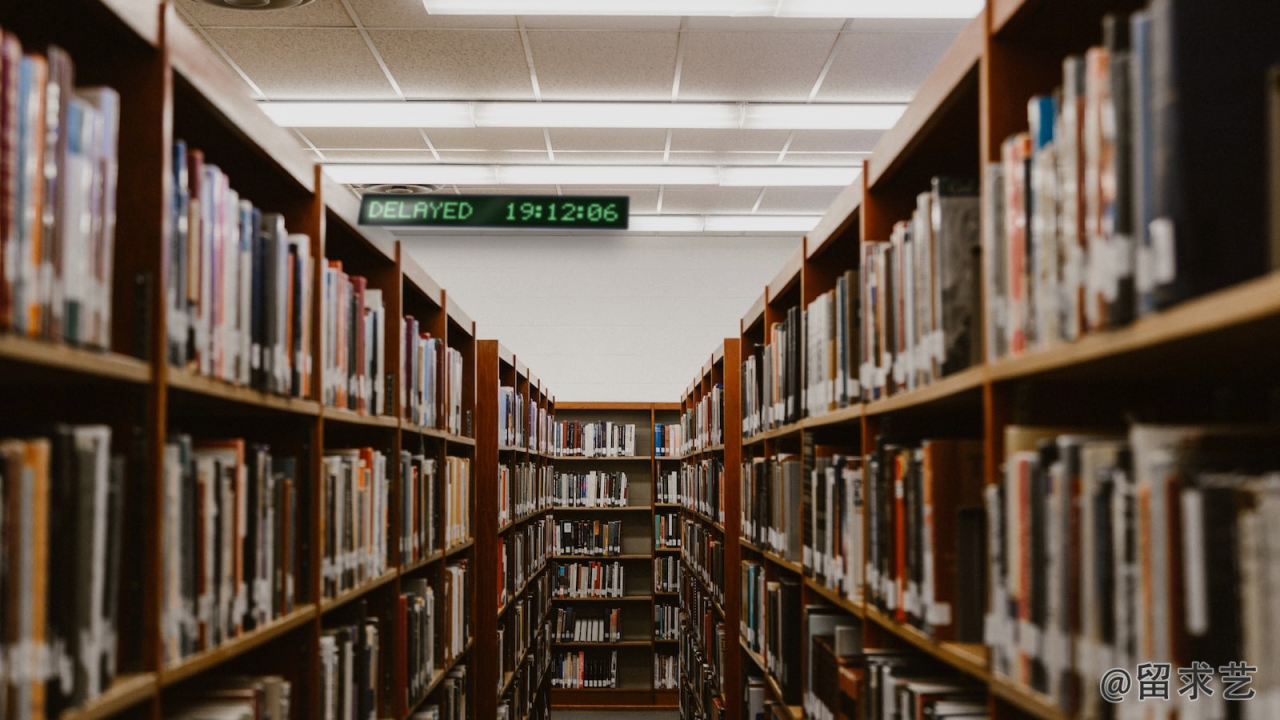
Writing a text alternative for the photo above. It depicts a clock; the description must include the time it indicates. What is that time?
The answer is 19:12:06
